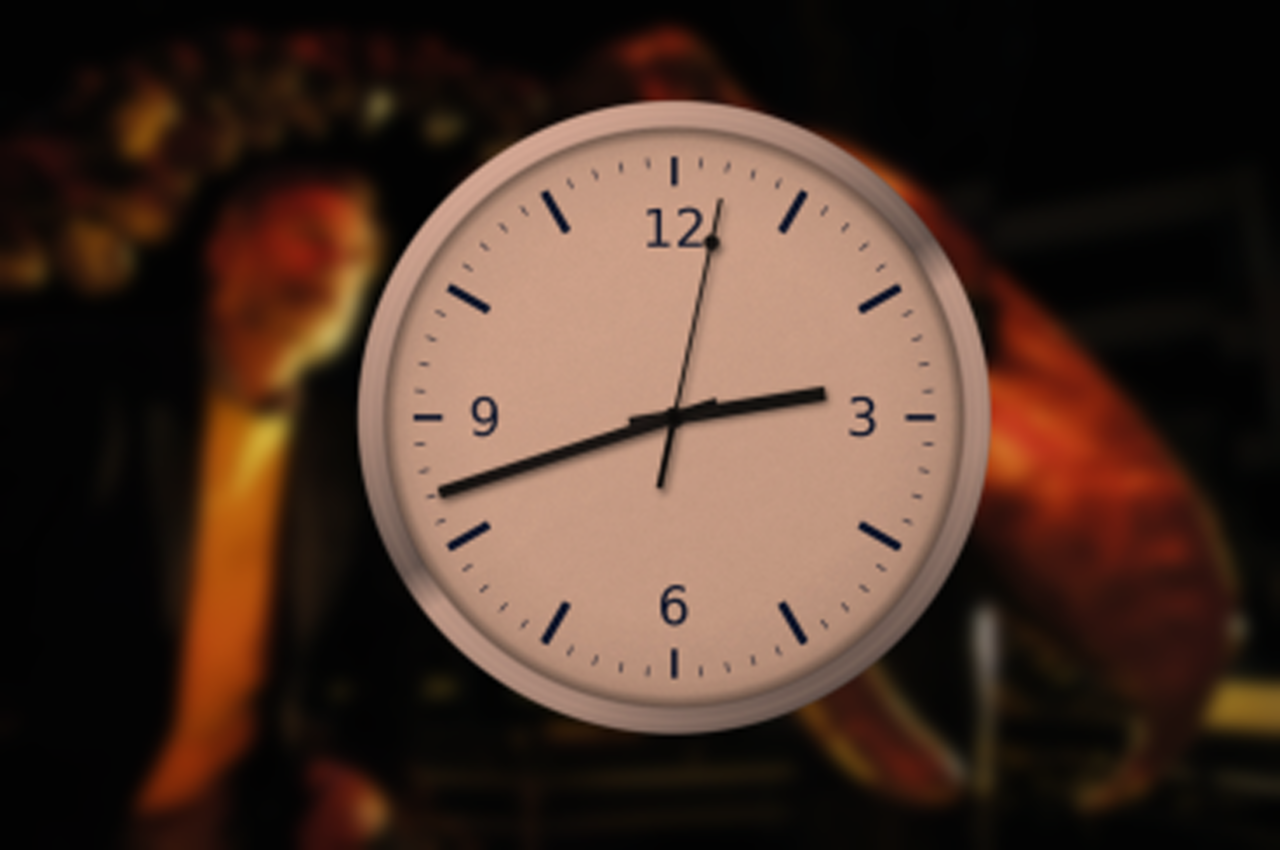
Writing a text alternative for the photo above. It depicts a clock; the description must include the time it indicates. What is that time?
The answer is 2:42:02
